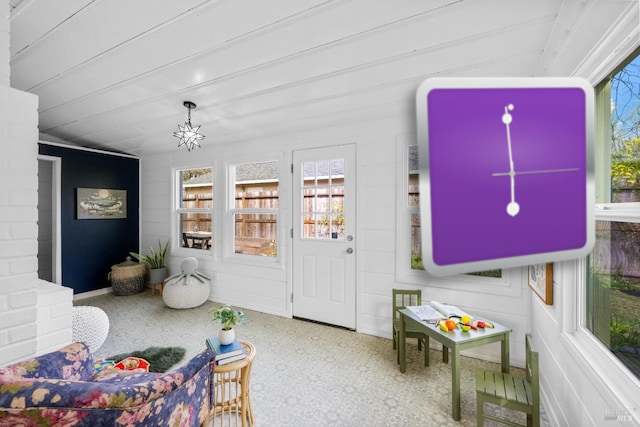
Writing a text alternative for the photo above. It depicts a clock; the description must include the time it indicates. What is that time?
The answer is 5:59:15
